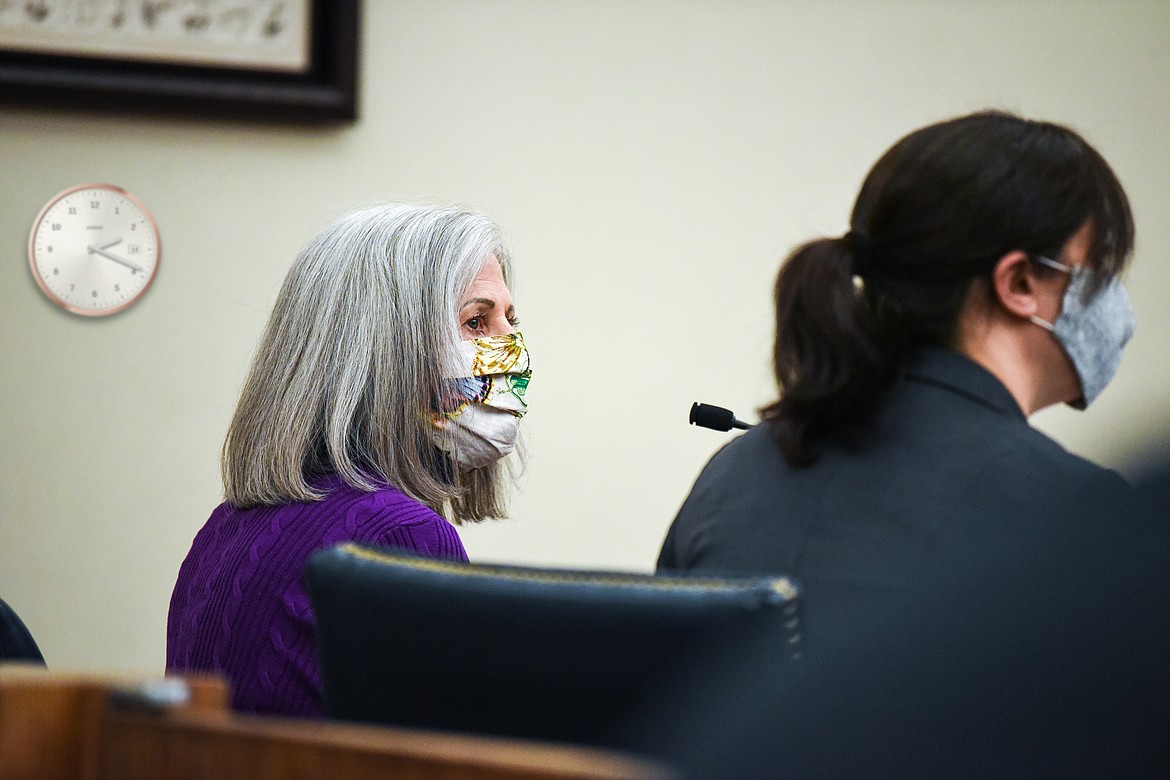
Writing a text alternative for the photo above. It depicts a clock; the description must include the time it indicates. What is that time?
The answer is 2:19
